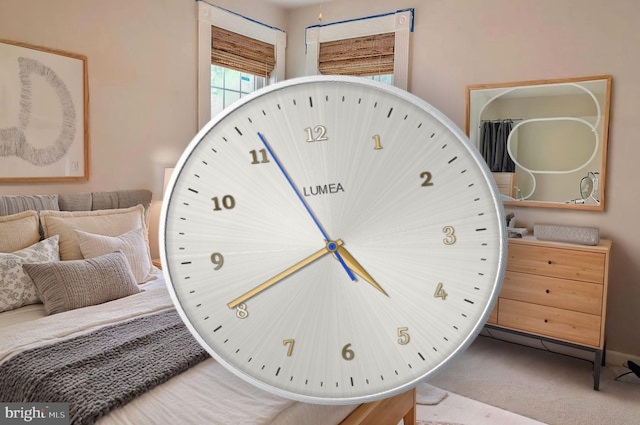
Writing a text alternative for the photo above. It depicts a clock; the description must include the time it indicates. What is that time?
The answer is 4:40:56
